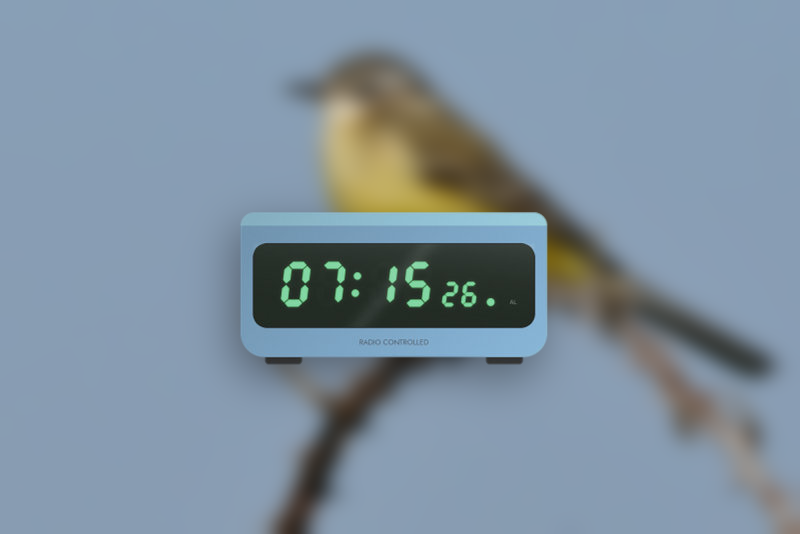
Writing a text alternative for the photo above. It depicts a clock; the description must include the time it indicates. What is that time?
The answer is 7:15:26
